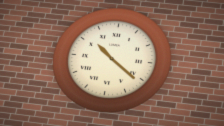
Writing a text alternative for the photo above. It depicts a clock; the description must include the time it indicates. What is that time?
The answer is 10:21
